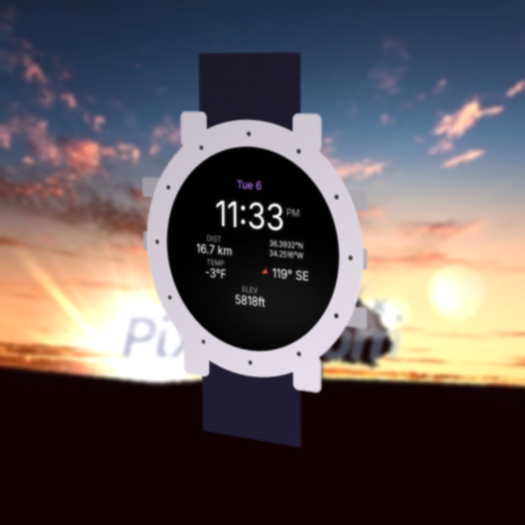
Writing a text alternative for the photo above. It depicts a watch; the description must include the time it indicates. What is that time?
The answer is 11:33
